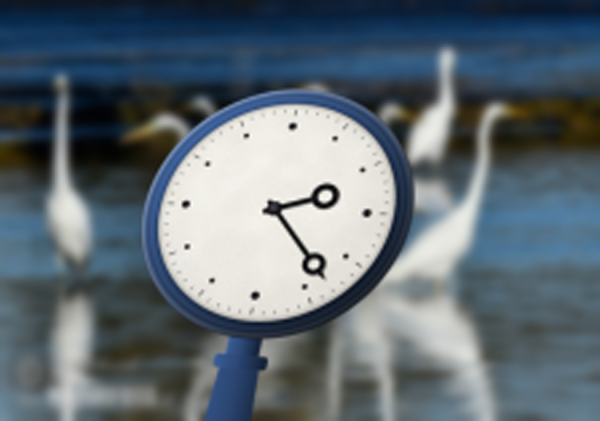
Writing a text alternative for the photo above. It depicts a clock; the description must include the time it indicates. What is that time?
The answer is 2:23
